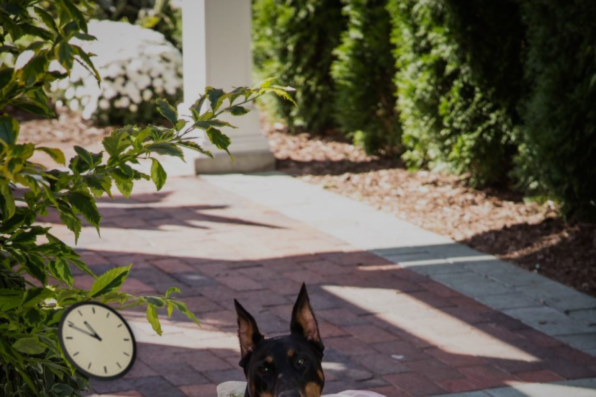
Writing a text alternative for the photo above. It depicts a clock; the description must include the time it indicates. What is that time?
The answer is 10:49
